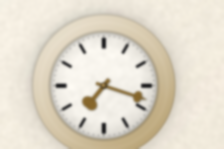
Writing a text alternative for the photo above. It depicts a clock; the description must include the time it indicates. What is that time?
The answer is 7:18
